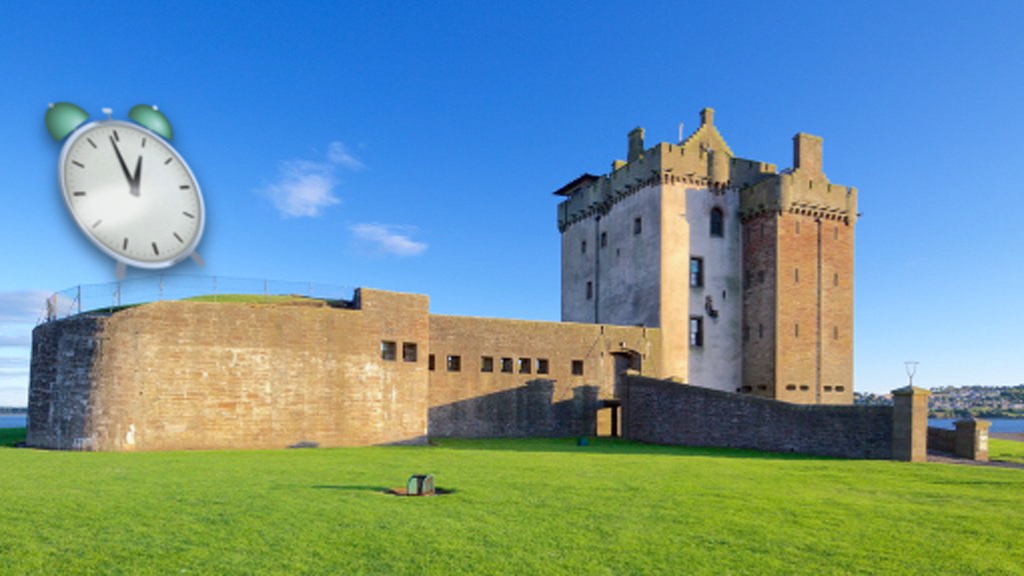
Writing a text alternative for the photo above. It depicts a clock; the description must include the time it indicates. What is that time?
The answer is 12:59
